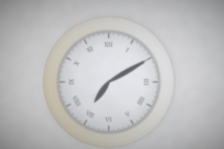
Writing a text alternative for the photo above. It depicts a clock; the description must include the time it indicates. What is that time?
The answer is 7:10
